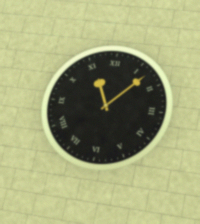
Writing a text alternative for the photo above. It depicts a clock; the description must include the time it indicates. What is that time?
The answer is 11:07
